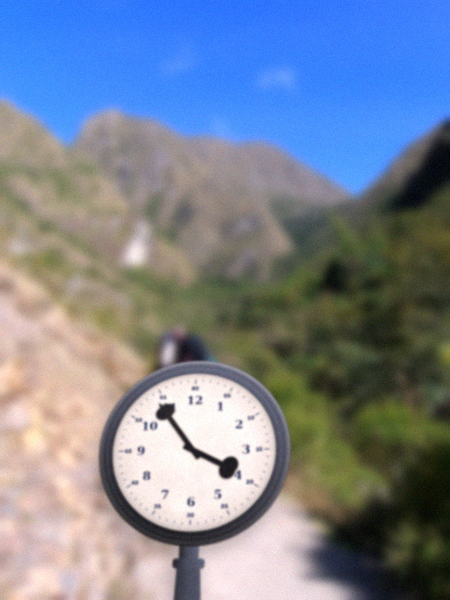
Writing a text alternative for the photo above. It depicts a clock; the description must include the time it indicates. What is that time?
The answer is 3:54
